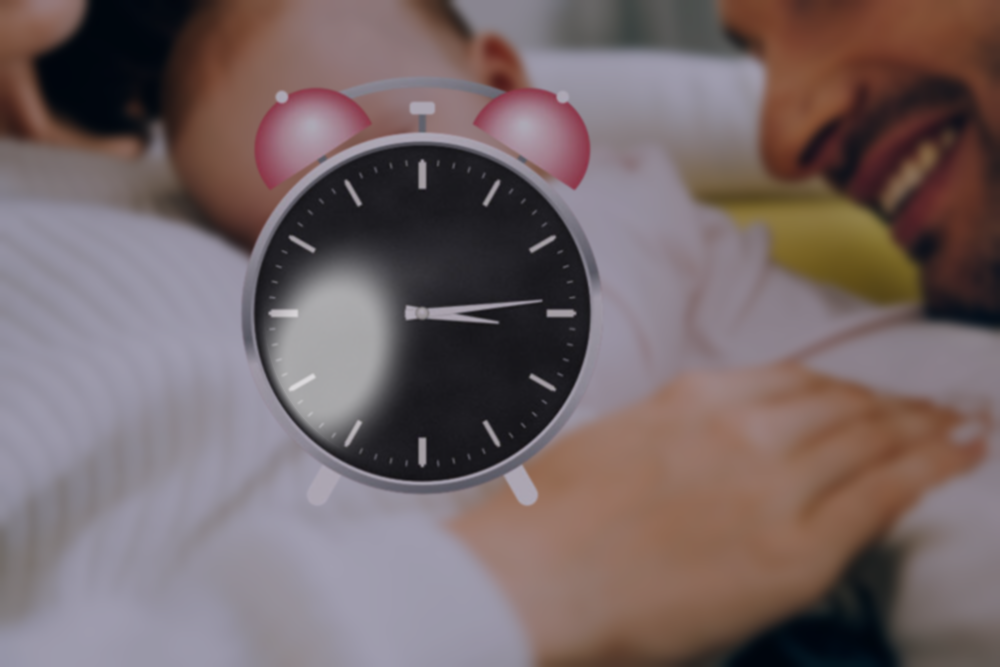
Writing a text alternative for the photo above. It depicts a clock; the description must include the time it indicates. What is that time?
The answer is 3:14
